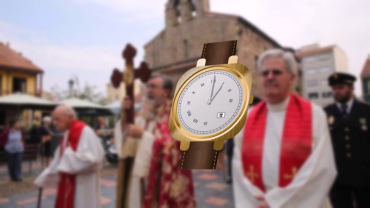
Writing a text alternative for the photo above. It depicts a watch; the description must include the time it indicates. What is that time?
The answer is 1:00
